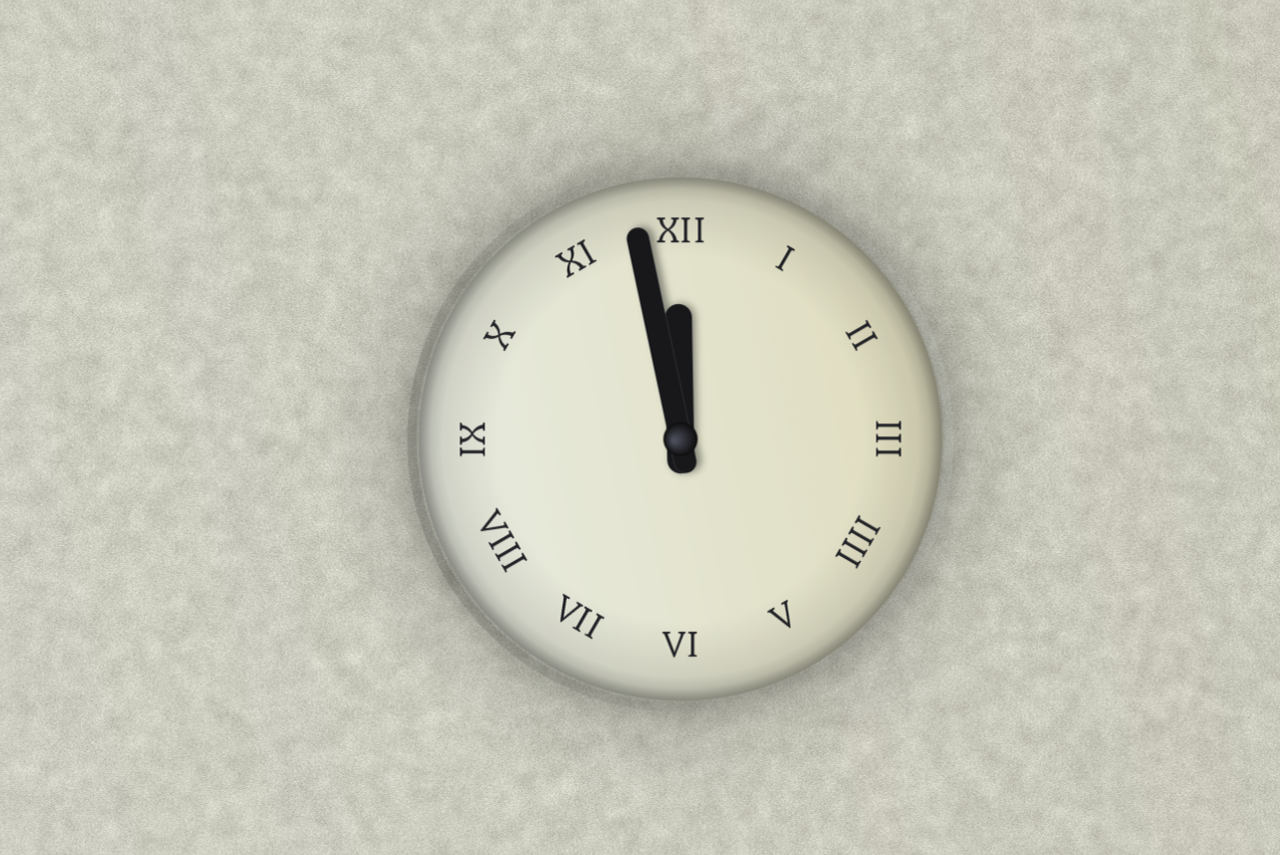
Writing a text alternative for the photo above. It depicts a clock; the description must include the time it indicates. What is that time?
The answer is 11:58
